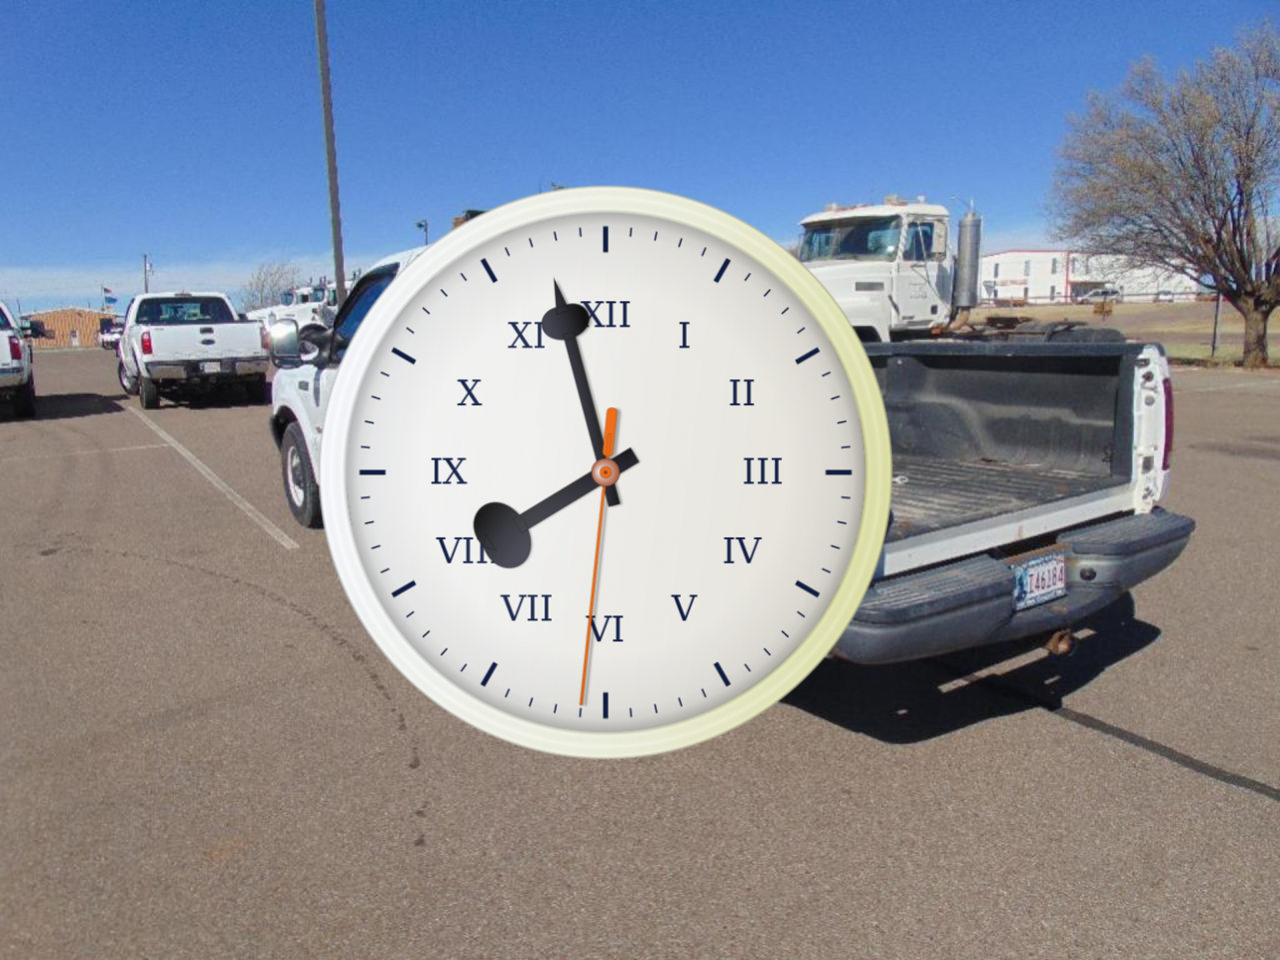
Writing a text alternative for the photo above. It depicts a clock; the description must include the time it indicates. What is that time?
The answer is 7:57:31
